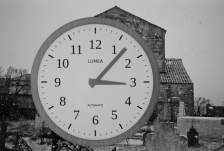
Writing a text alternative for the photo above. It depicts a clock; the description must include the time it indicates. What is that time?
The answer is 3:07
